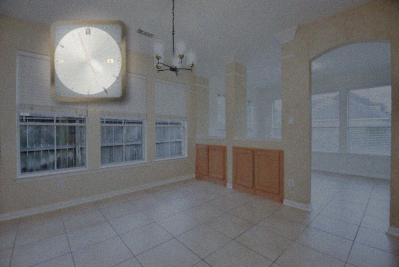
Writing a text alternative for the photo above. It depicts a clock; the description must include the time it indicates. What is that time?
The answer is 4:57
